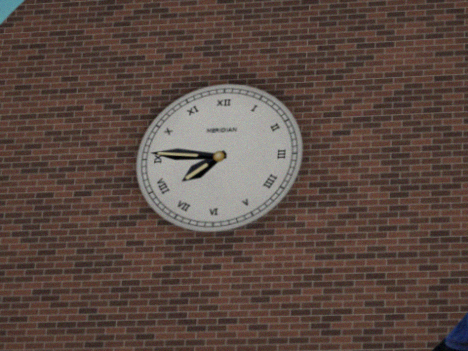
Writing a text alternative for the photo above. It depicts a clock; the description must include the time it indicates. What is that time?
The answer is 7:46
